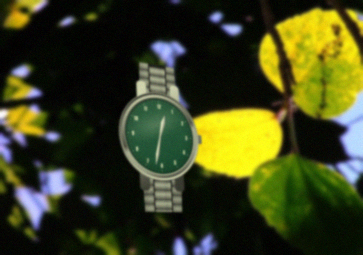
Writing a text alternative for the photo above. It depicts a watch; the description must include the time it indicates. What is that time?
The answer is 12:32
